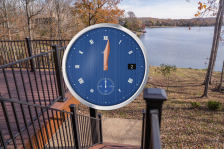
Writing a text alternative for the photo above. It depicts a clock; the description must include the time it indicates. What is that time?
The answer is 12:01
